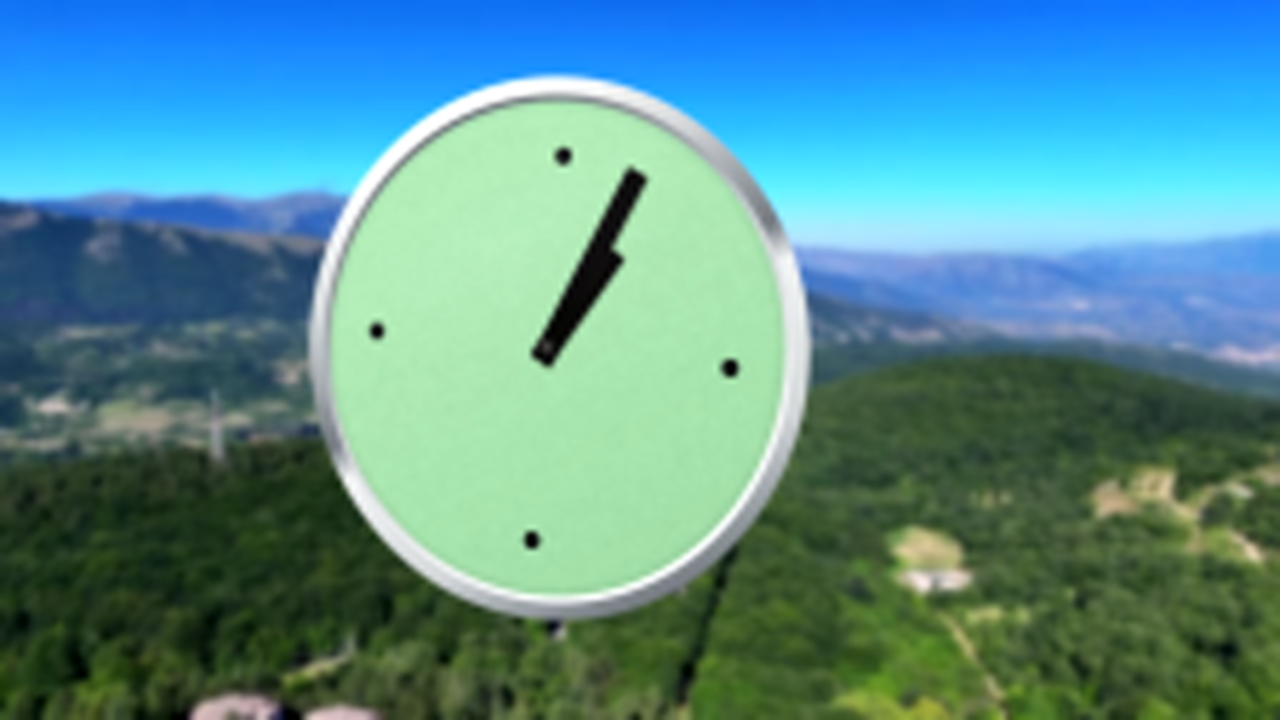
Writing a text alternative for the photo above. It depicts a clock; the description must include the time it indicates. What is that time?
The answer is 1:04
